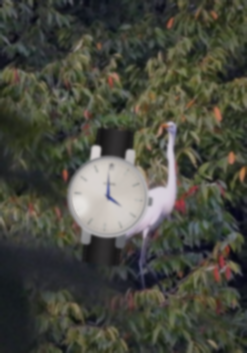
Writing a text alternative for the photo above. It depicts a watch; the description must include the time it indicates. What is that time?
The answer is 3:59
